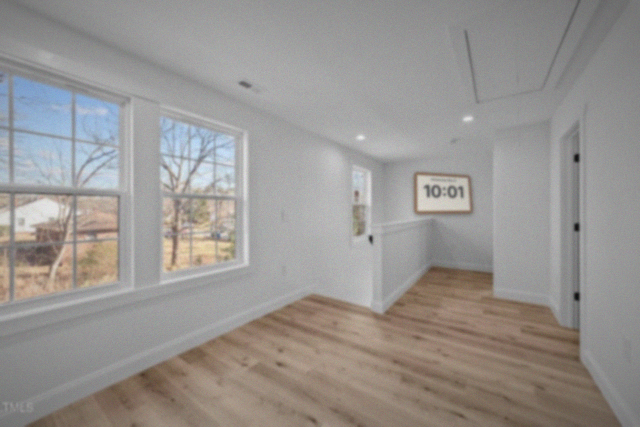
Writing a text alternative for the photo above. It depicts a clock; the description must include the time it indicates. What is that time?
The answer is 10:01
